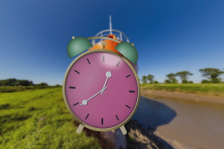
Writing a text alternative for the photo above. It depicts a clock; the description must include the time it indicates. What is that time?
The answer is 12:39
